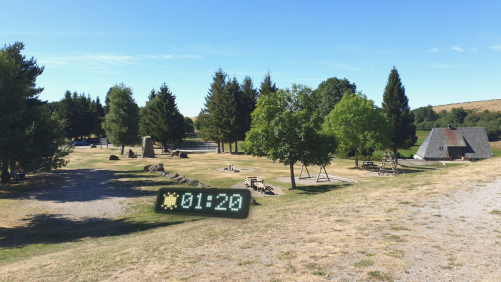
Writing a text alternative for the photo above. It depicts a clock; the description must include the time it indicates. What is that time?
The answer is 1:20
